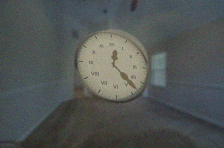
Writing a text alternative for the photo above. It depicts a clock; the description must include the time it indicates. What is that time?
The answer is 12:23
